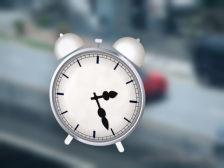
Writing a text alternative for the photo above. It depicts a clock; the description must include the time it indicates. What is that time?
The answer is 2:26
